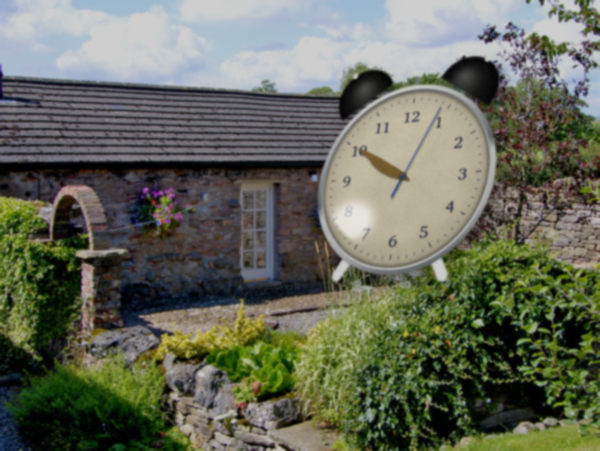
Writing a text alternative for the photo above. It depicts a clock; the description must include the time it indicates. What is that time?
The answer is 9:50:04
